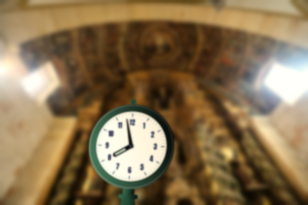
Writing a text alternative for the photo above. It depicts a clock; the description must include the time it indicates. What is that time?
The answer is 7:58
